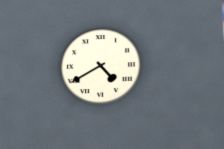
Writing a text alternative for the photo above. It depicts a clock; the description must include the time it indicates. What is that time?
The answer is 4:40
